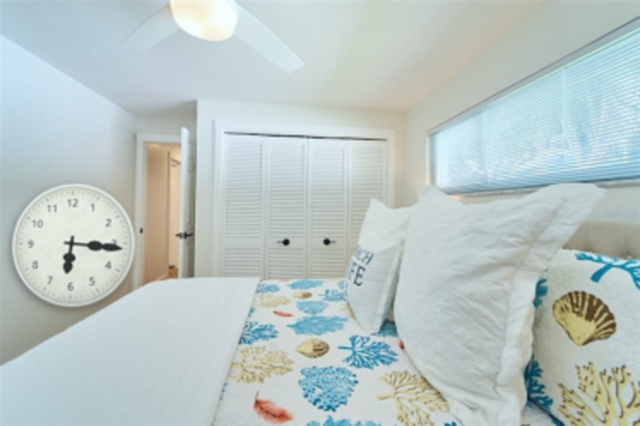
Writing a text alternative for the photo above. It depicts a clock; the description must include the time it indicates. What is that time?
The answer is 6:16
